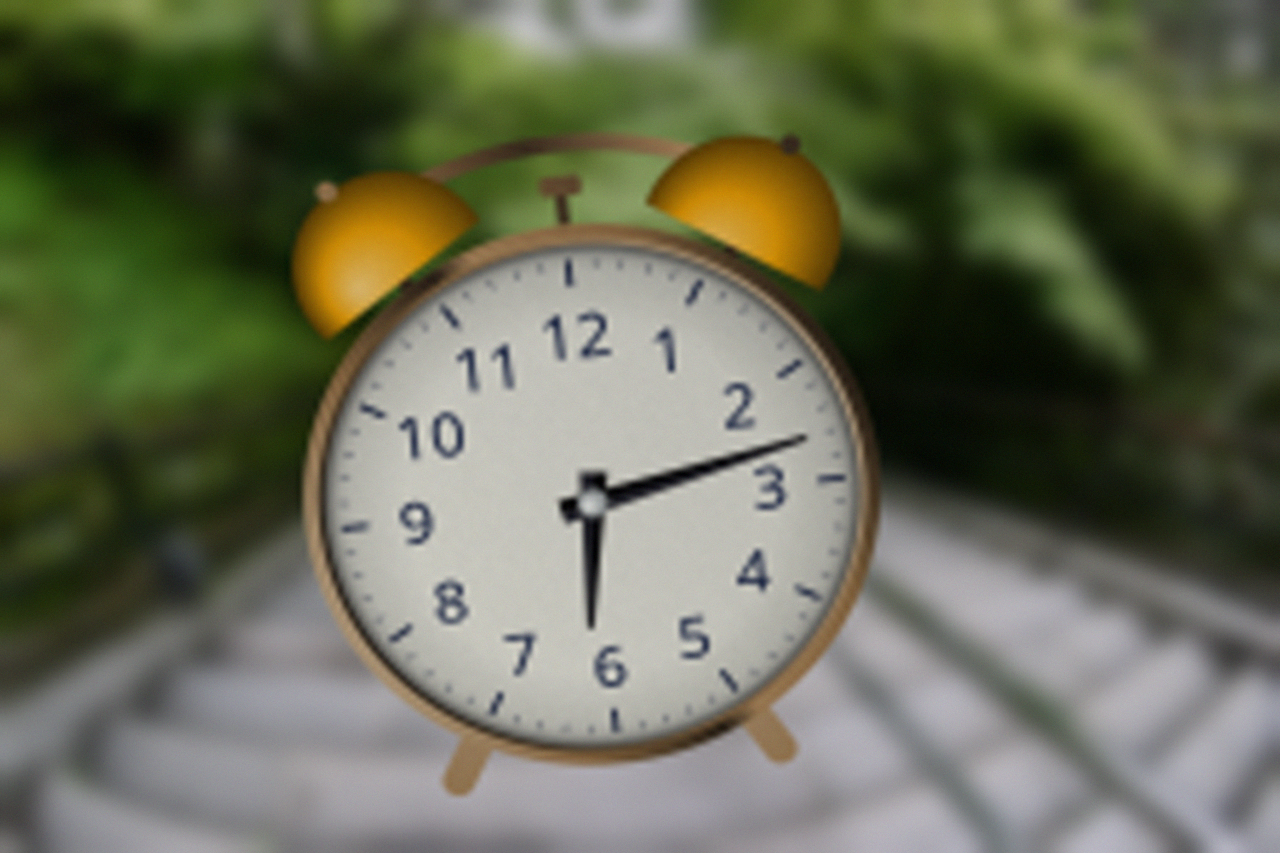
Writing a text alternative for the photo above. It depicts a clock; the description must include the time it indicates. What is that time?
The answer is 6:13
